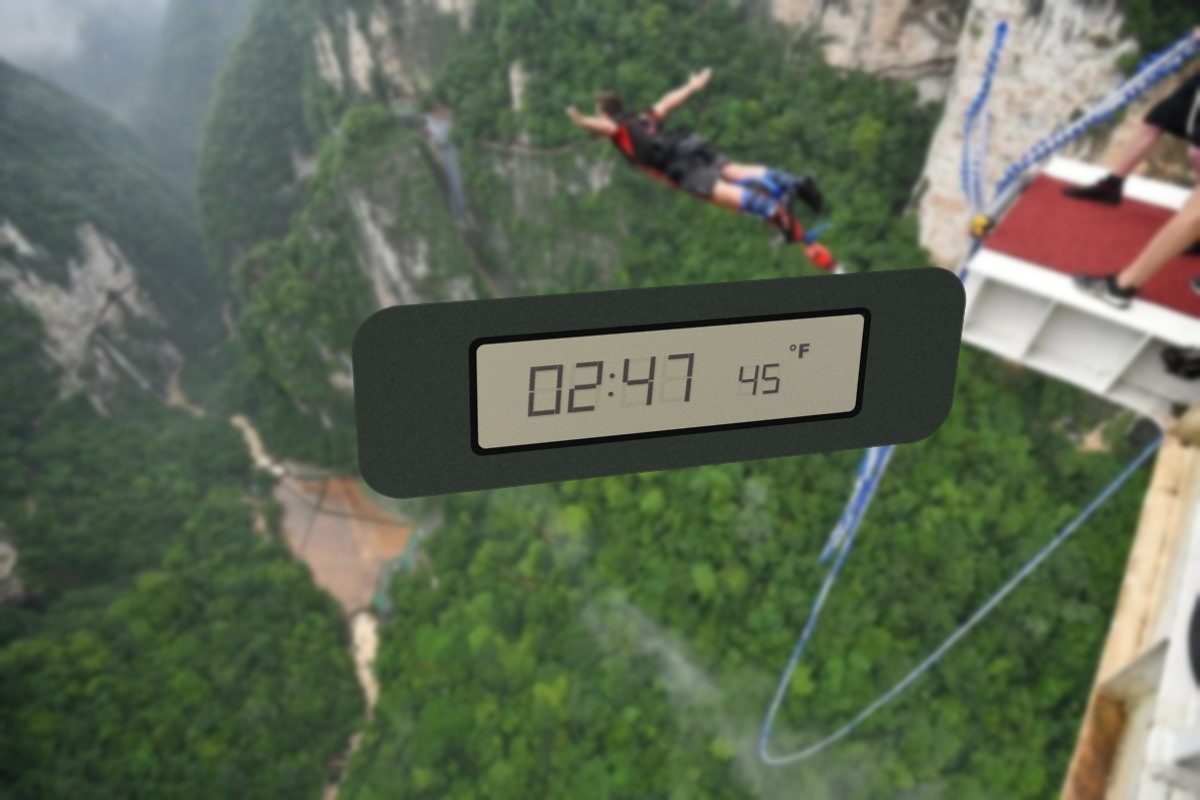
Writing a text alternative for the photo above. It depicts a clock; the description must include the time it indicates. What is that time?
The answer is 2:47
